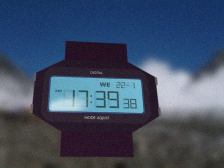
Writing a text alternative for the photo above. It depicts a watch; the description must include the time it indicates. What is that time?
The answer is 17:39:38
